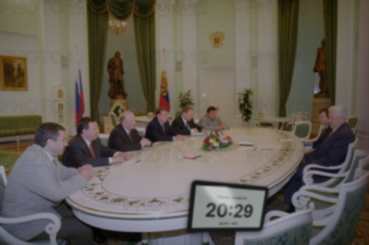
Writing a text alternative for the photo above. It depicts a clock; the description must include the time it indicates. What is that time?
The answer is 20:29
